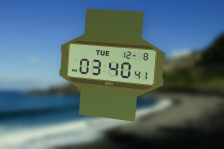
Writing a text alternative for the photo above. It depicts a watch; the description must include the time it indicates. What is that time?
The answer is 3:40:41
